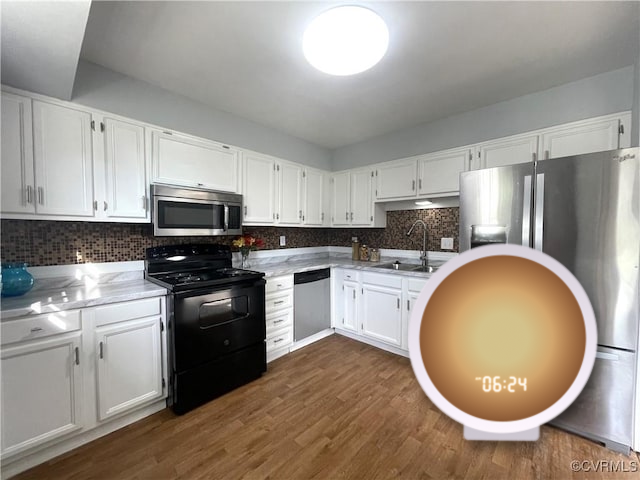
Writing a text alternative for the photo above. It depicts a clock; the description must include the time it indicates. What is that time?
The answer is 6:24
